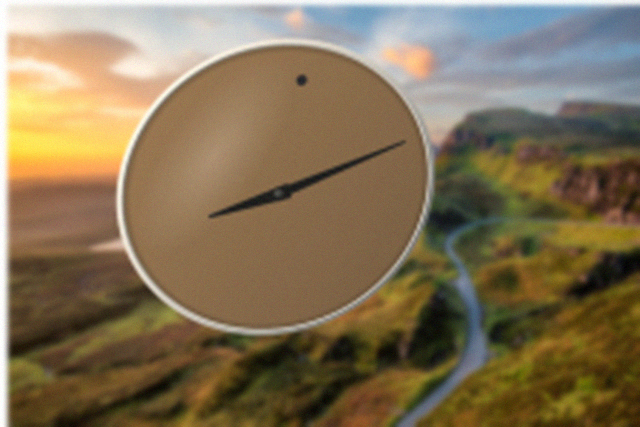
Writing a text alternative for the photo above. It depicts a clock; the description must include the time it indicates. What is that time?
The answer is 8:10
